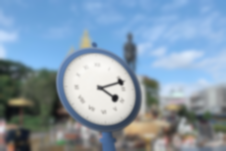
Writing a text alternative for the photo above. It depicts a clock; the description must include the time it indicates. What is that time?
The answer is 4:12
